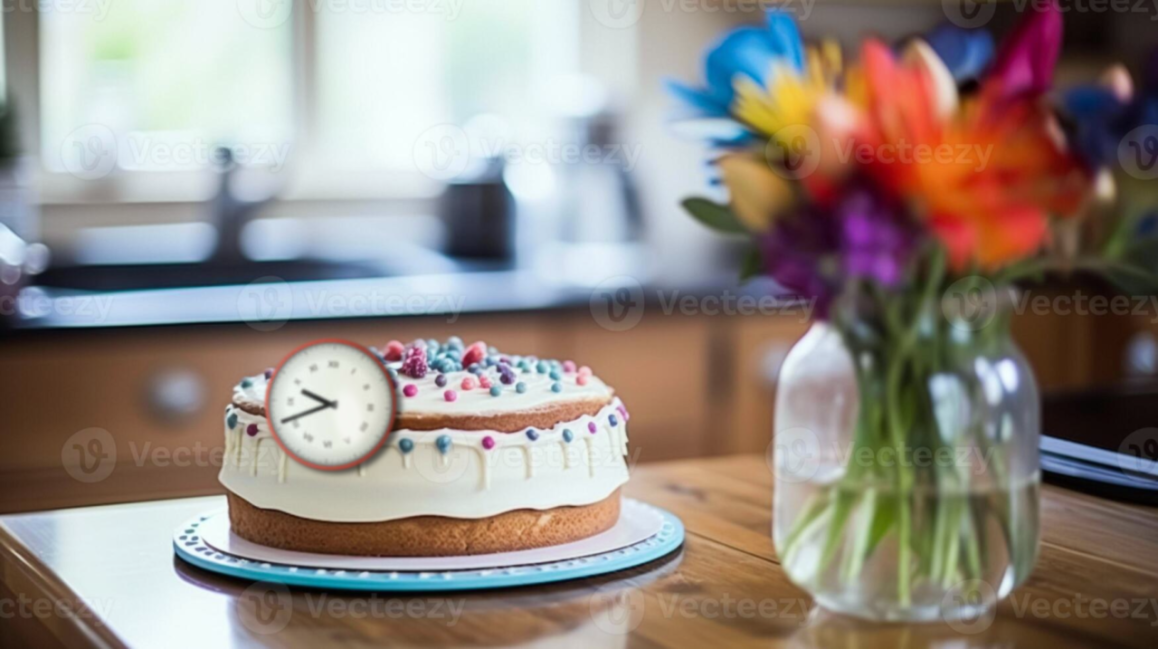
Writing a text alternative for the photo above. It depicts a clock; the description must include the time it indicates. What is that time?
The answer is 9:41
